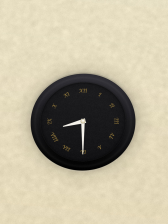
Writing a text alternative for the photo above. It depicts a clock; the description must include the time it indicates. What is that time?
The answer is 8:30
